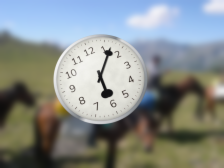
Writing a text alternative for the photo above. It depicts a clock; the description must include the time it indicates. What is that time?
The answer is 6:07
